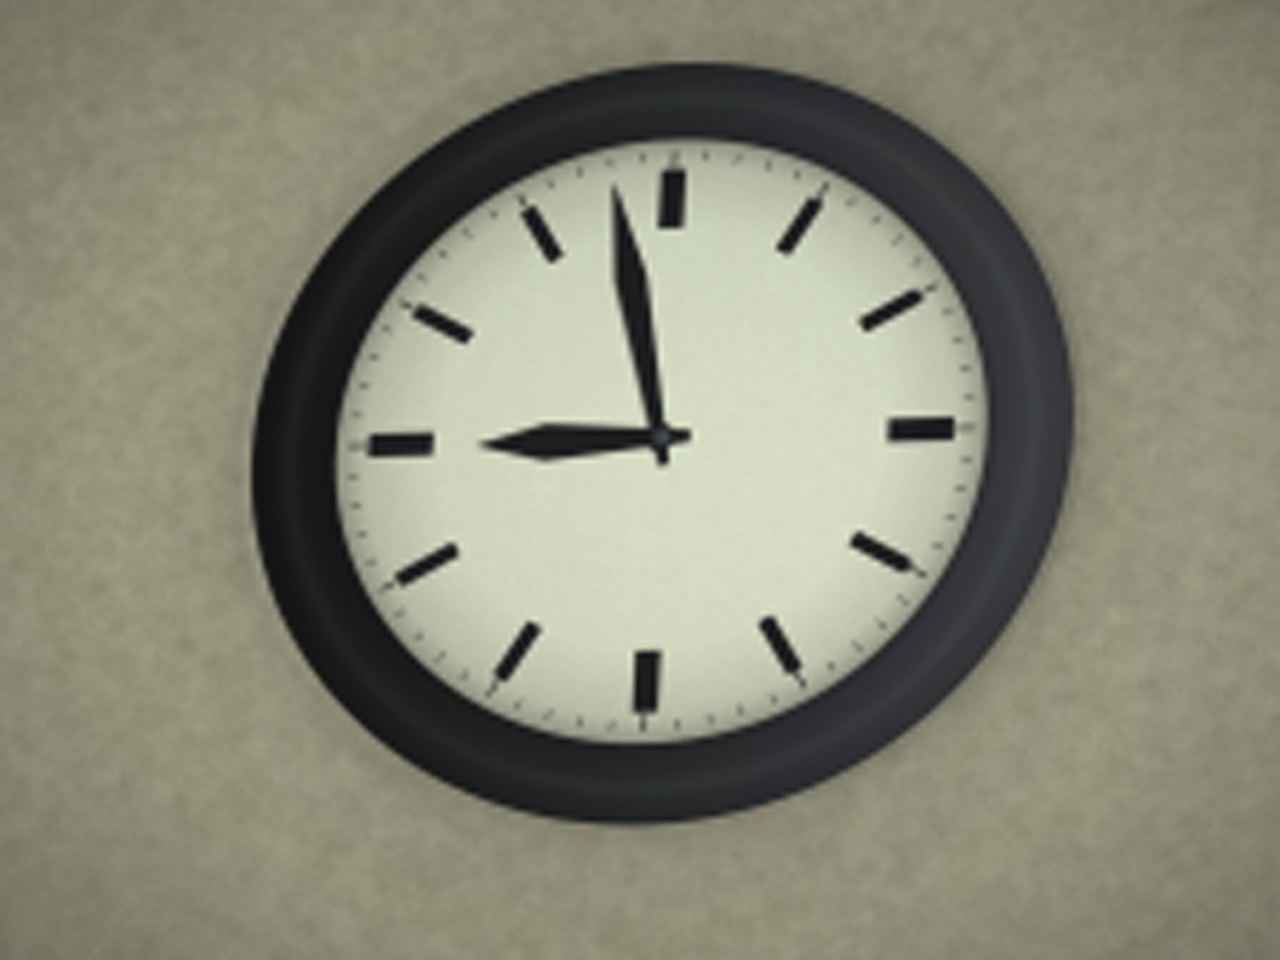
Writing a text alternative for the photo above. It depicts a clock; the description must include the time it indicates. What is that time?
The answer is 8:58
